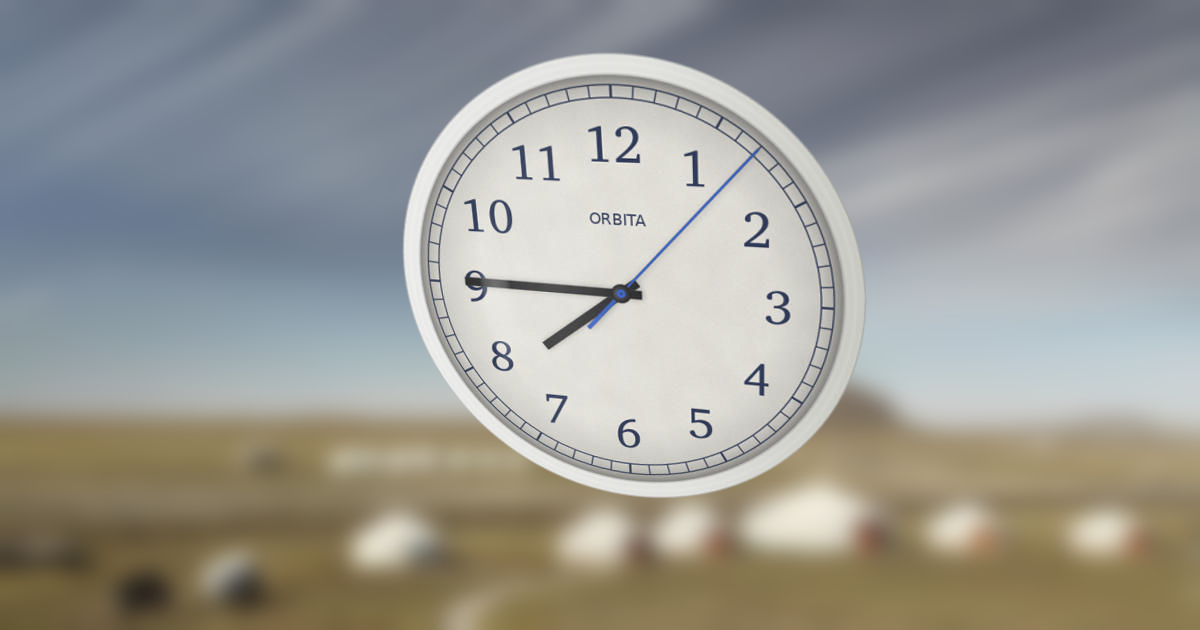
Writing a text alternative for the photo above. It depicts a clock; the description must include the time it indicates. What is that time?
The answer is 7:45:07
